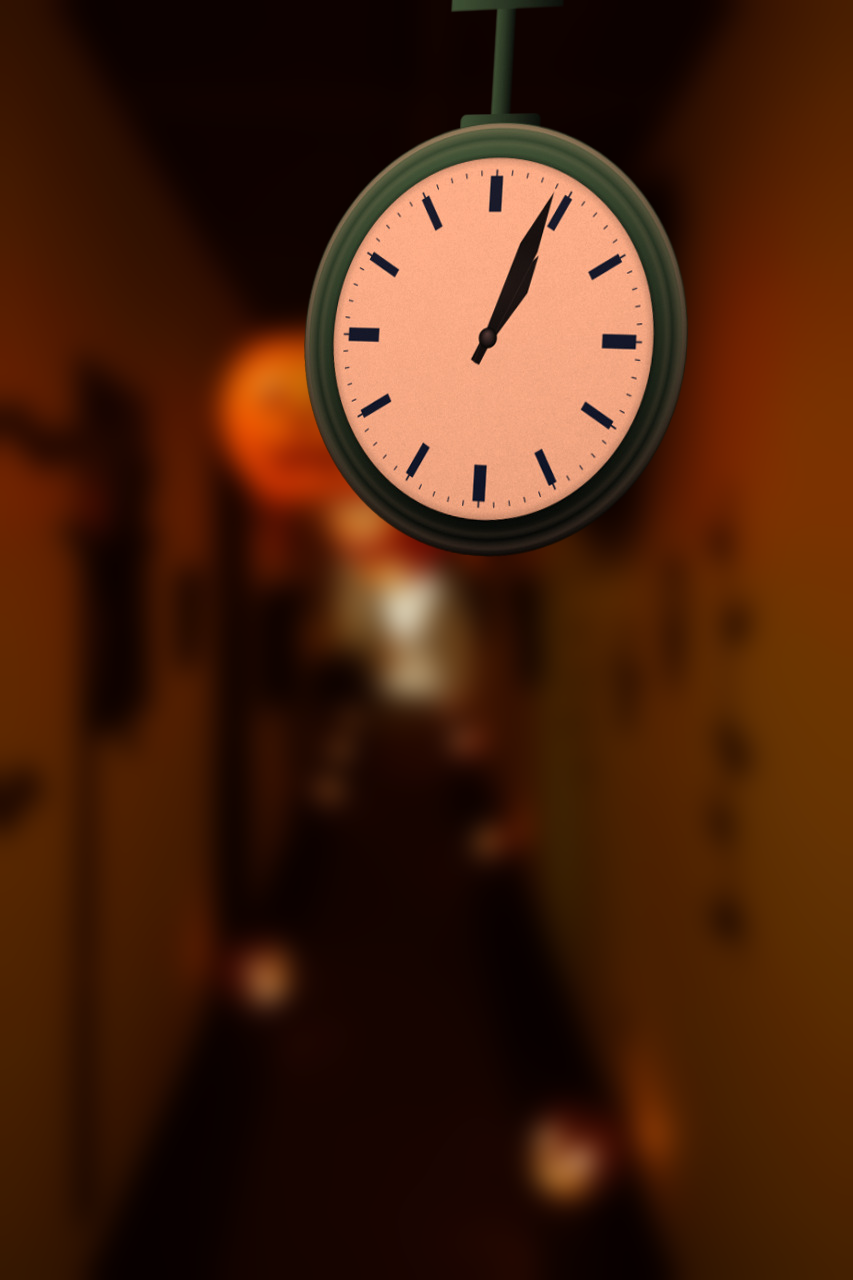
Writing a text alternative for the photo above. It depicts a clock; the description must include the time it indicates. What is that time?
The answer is 1:04
